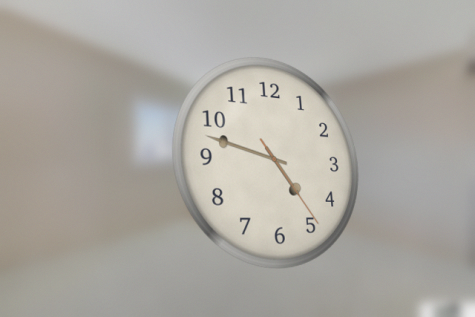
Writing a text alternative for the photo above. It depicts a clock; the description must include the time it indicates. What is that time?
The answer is 4:47:24
